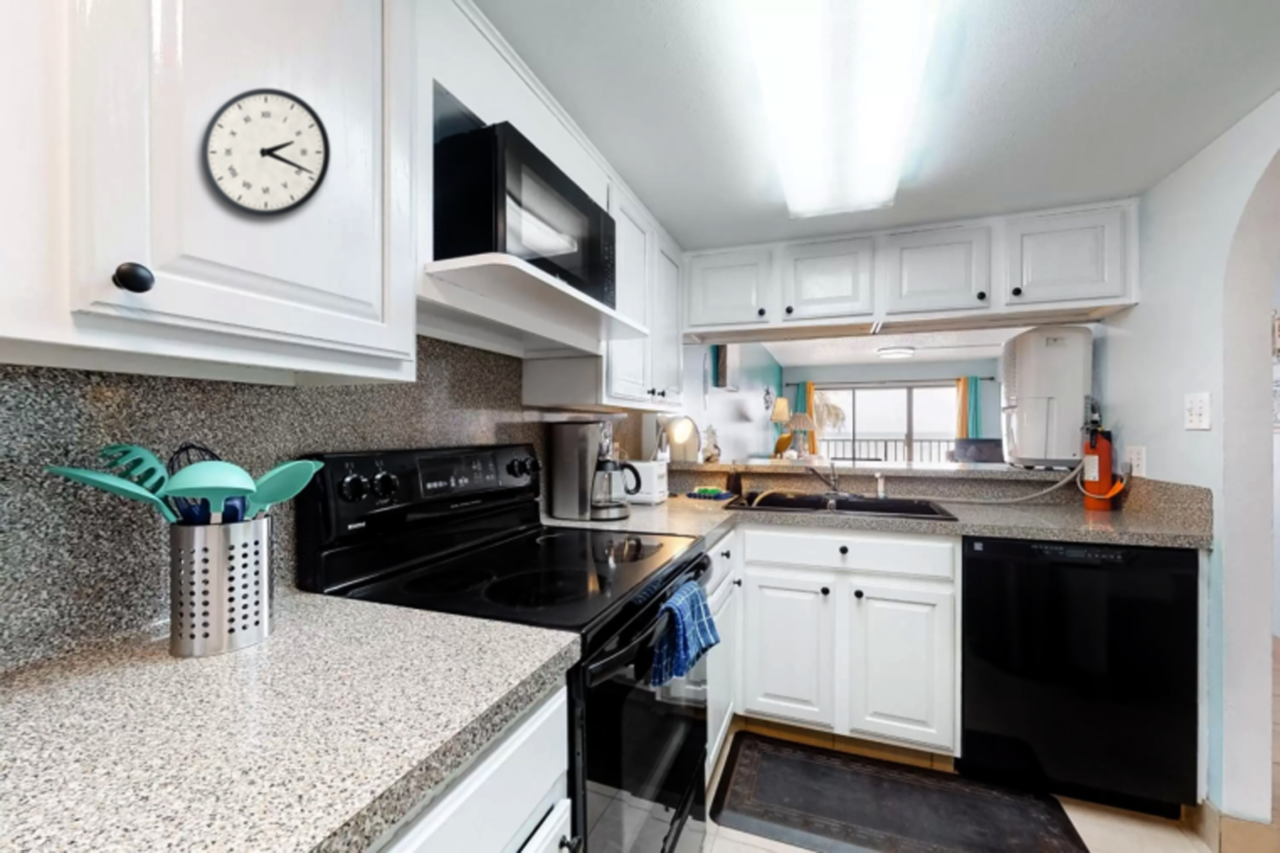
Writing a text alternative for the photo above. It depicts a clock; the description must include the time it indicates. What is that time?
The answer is 2:19
